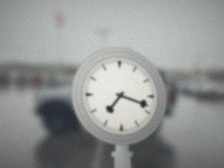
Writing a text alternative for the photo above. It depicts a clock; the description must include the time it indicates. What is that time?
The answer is 7:18
